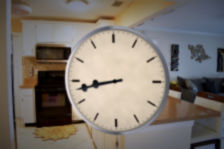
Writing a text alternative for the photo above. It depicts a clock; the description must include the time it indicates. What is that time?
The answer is 8:43
